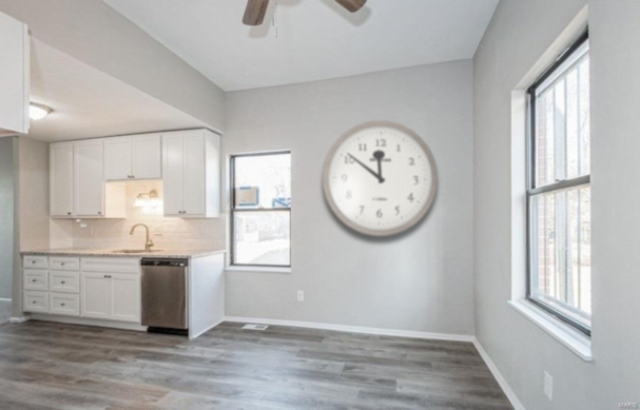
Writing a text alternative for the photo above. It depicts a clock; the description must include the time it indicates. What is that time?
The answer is 11:51
